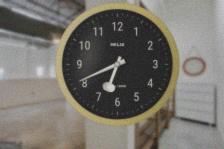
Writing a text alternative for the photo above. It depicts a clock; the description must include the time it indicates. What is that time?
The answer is 6:41
